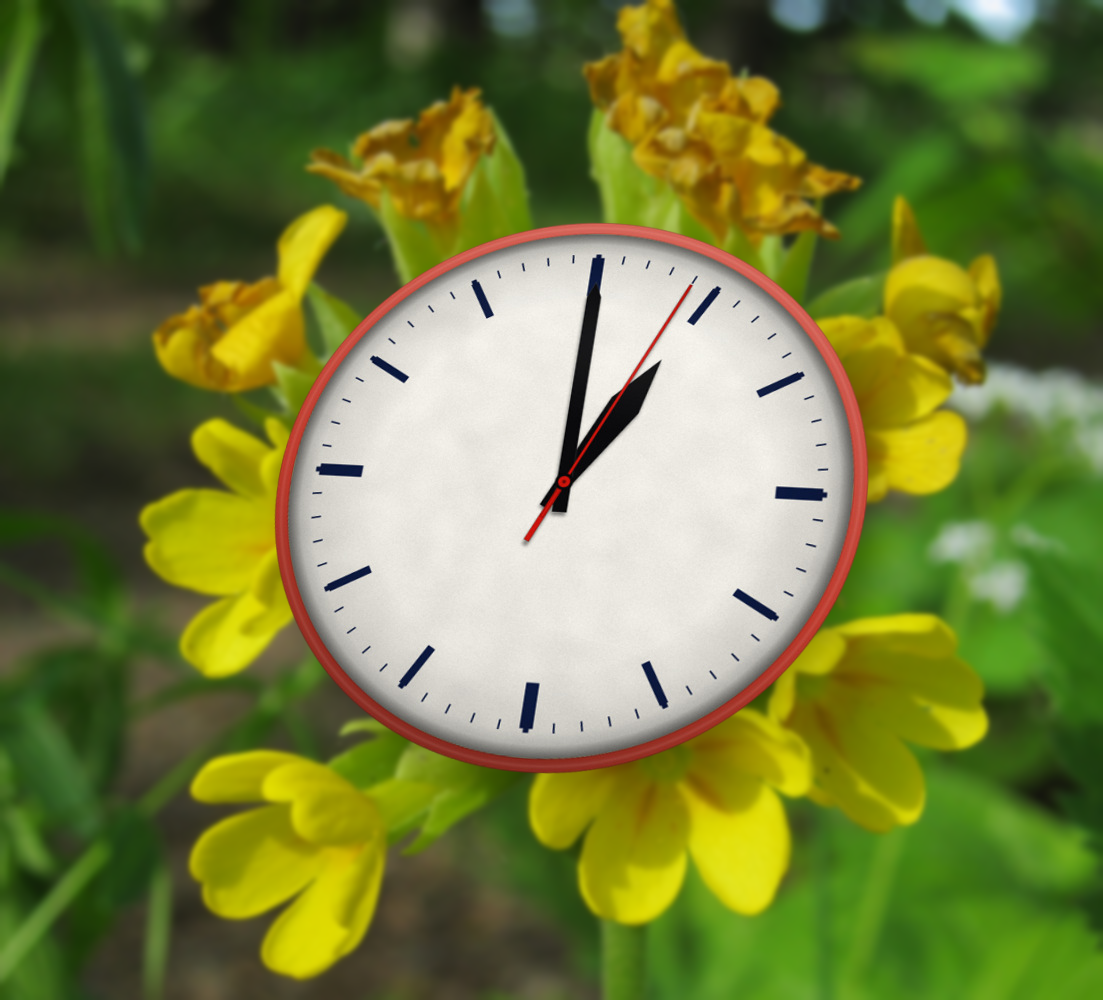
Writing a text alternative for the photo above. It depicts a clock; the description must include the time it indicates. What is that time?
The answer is 1:00:04
